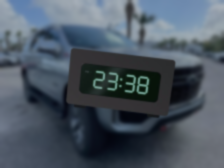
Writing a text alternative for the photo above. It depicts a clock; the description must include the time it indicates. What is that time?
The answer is 23:38
